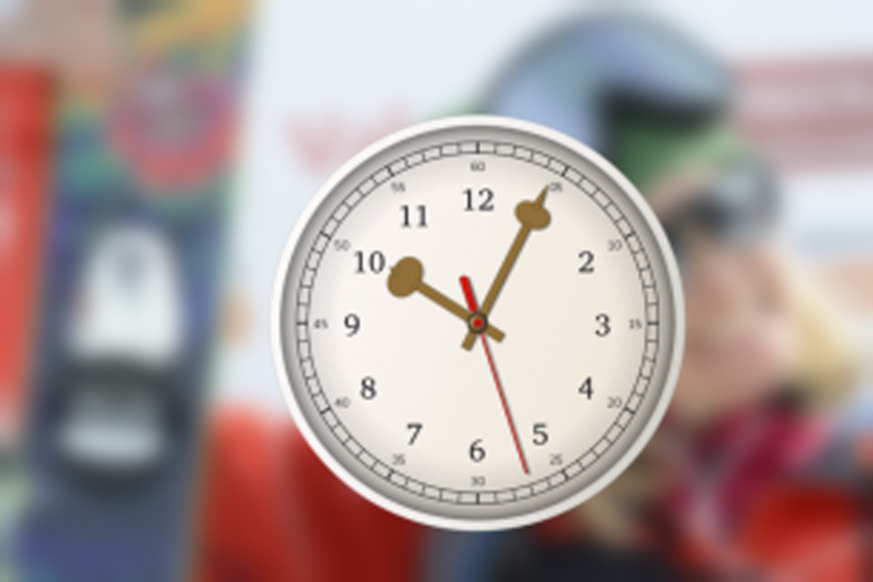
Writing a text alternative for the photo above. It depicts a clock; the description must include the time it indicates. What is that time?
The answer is 10:04:27
